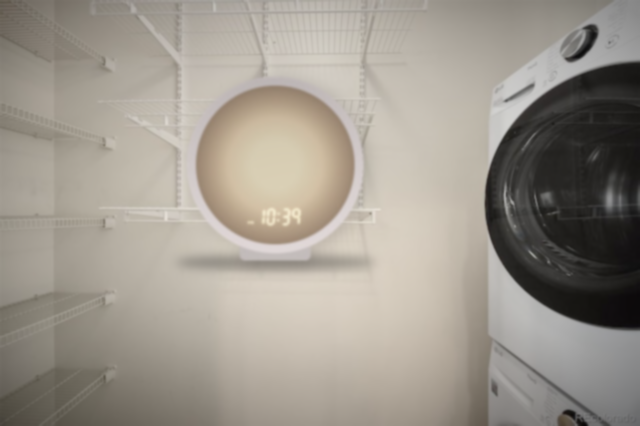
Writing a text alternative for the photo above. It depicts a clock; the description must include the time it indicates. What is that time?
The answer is 10:39
